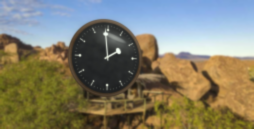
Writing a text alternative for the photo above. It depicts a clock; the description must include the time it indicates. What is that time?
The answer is 1:59
